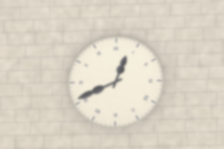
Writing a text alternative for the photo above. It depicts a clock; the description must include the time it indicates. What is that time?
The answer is 12:41
